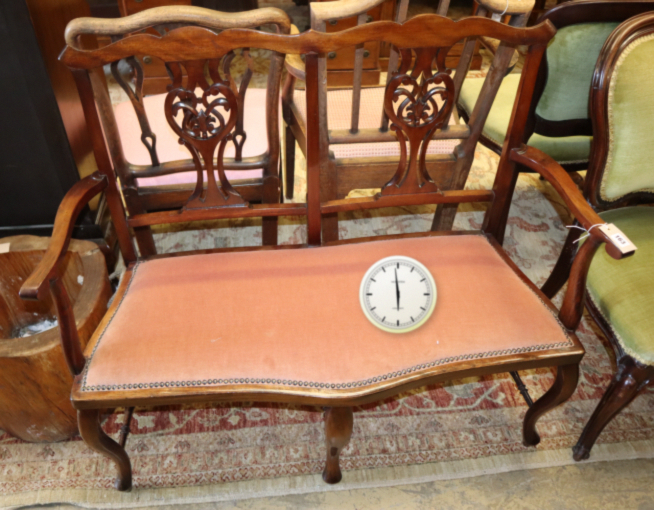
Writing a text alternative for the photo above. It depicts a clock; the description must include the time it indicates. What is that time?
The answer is 5:59
